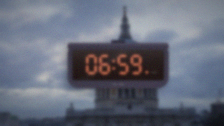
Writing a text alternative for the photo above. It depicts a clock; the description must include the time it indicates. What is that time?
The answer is 6:59
